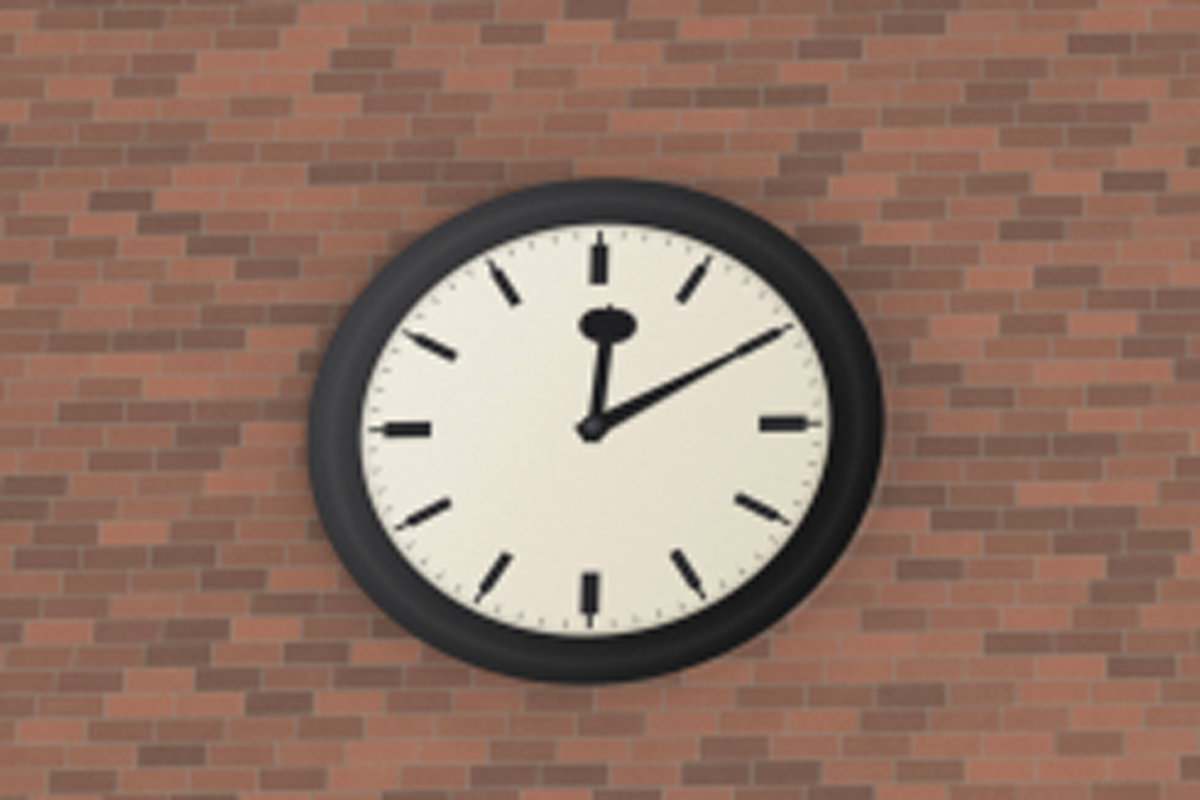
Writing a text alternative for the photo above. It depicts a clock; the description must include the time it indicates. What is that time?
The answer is 12:10
